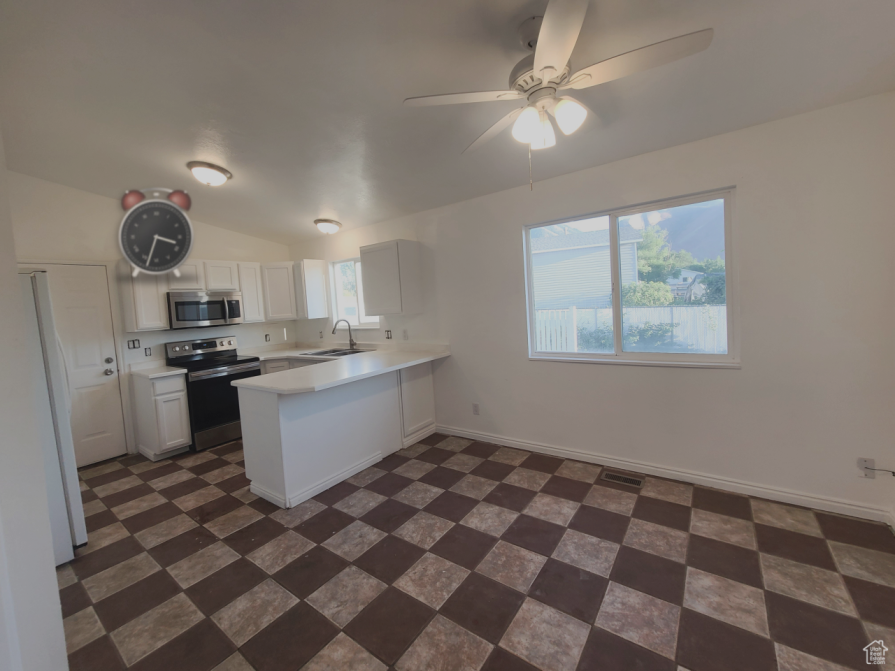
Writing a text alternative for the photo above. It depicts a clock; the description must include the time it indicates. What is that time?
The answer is 3:33
